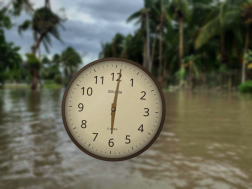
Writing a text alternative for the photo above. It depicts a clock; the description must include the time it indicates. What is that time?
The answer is 6:01
